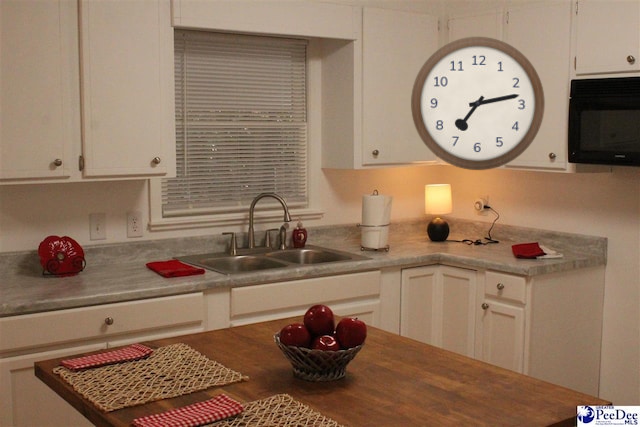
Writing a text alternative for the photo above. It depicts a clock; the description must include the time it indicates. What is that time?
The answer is 7:13
